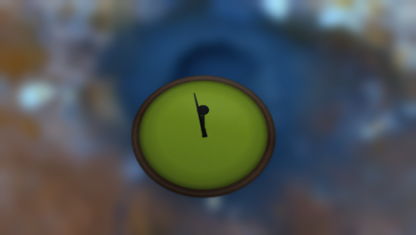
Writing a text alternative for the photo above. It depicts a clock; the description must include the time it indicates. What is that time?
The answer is 11:58
